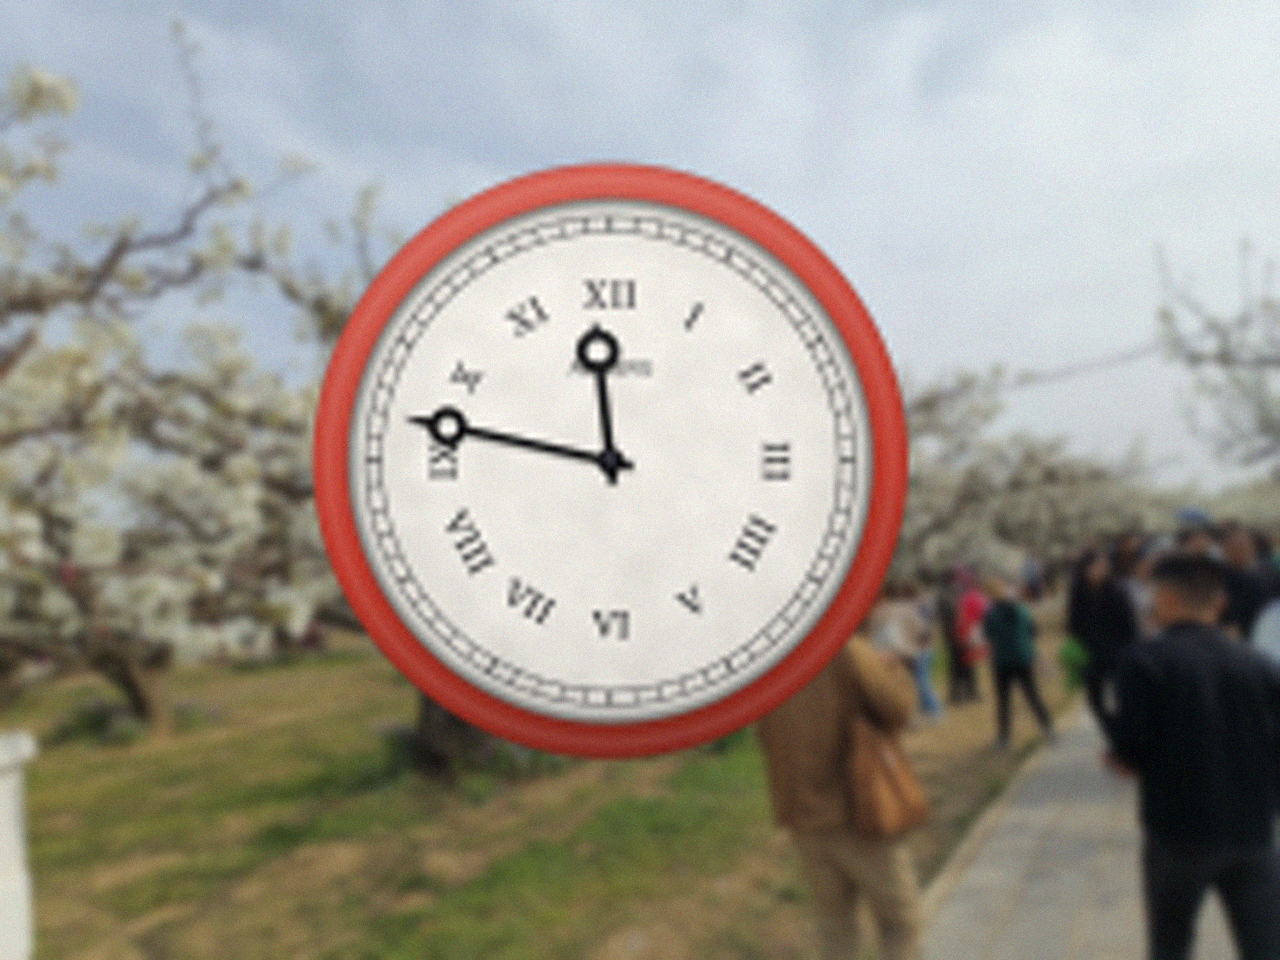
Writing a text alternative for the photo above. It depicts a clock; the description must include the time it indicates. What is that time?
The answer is 11:47
